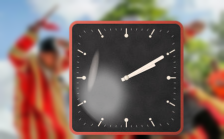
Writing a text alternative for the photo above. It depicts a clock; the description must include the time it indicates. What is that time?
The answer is 2:10
